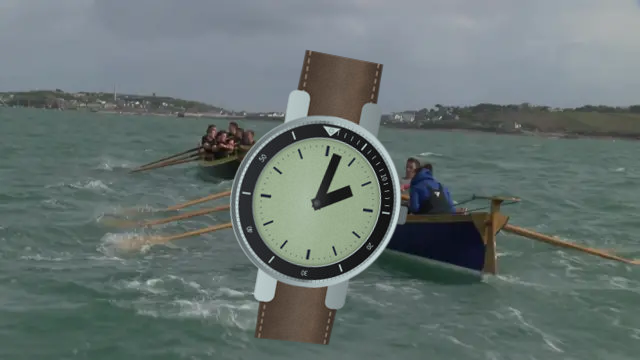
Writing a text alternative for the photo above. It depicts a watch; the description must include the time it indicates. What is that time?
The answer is 2:02
